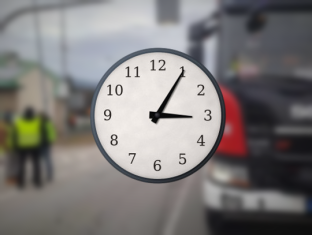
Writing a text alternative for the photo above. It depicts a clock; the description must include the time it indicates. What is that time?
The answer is 3:05
